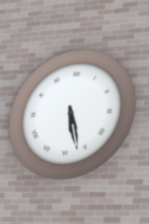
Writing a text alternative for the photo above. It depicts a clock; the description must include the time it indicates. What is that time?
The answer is 5:27
